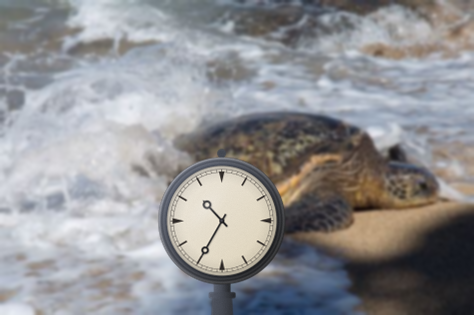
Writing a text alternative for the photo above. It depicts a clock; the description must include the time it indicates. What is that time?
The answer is 10:35
